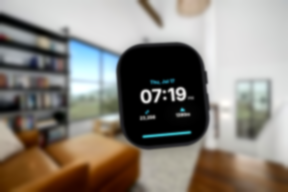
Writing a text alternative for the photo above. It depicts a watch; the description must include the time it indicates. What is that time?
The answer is 7:19
